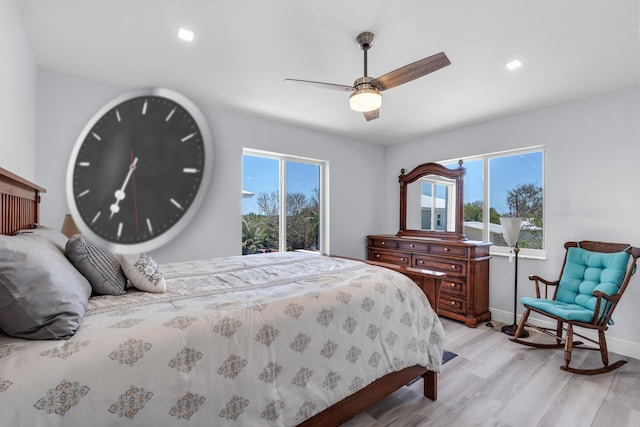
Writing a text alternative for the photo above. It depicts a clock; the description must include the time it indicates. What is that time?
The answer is 6:32:27
